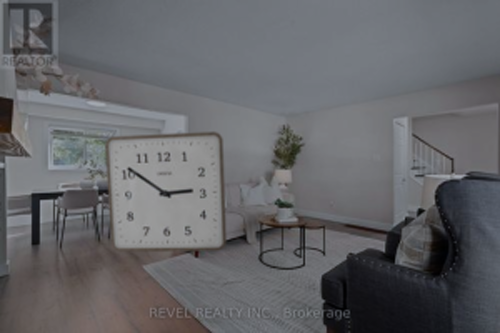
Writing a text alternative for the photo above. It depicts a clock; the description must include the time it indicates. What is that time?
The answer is 2:51
